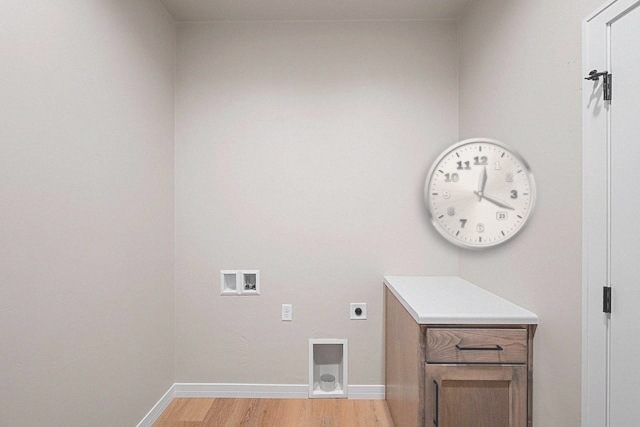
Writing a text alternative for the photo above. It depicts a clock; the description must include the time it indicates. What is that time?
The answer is 12:19
